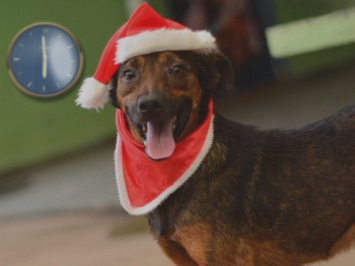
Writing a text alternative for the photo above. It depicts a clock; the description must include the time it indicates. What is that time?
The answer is 5:59
